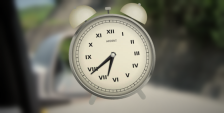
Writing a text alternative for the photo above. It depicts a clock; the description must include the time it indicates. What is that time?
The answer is 6:39
